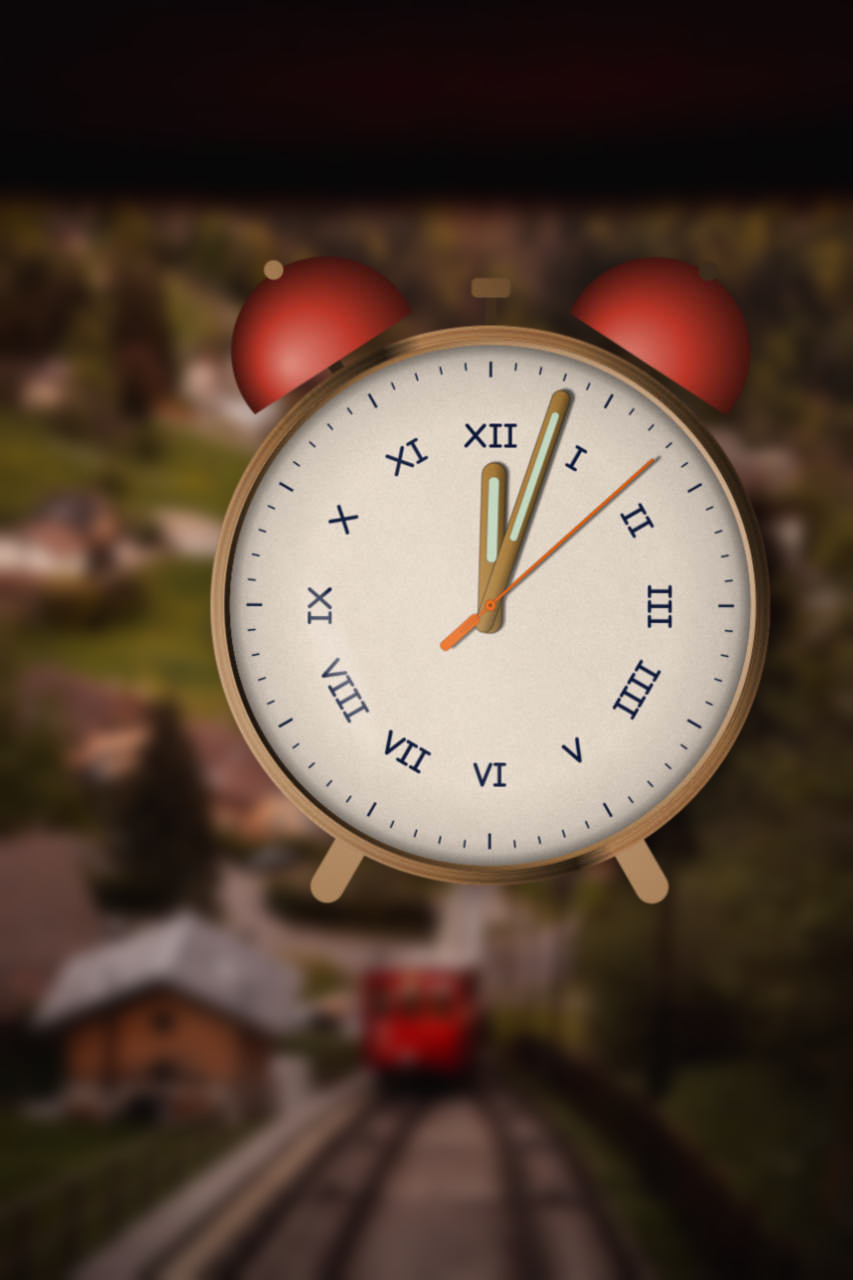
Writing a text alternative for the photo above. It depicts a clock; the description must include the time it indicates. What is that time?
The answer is 12:03:08
